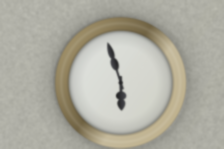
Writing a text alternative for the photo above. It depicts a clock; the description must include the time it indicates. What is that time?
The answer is 5:57
